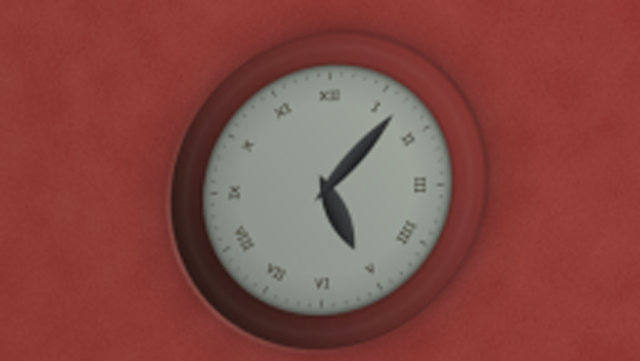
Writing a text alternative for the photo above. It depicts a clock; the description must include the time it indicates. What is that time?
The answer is 5:07
